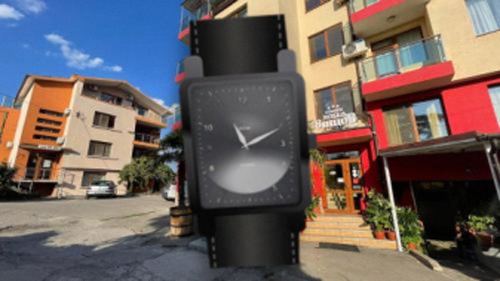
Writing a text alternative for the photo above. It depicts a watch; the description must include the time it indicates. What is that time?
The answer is 11:11
